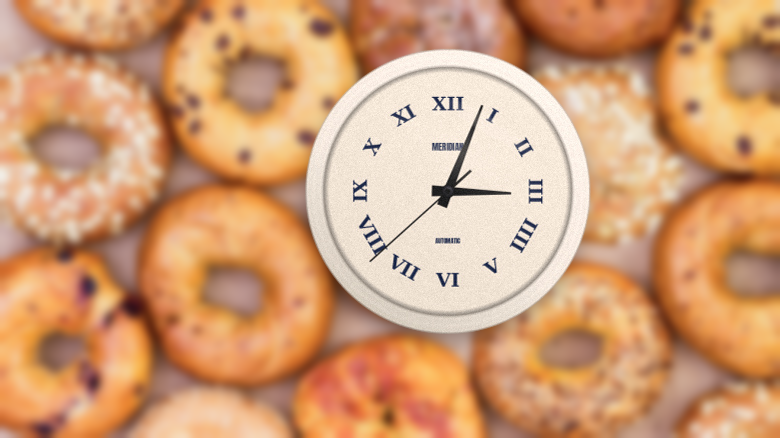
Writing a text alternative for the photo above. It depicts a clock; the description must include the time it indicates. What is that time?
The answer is 3:03:38
